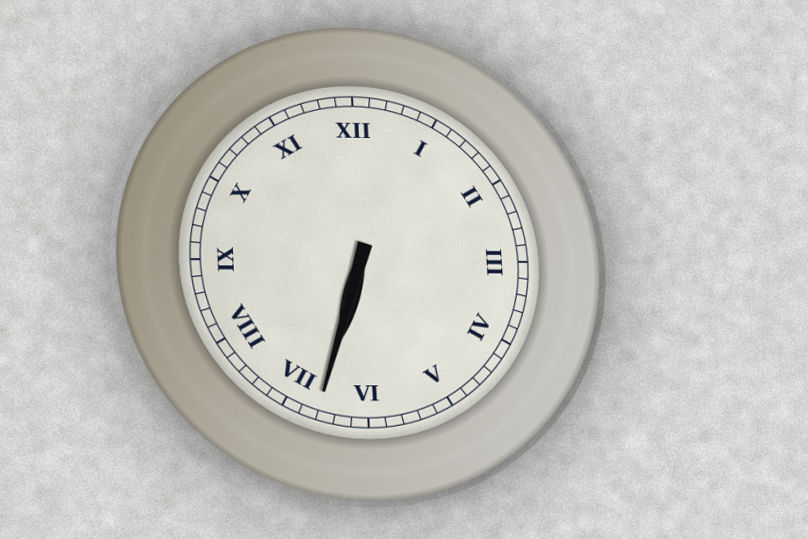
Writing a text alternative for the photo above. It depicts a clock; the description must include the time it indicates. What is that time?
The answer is 6:33
